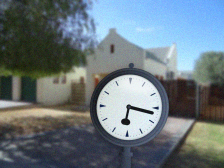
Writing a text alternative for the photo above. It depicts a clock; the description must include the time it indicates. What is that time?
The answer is 6:17
